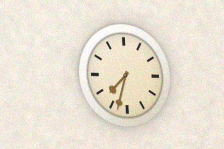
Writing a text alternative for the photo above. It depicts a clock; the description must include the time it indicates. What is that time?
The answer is 7:33
